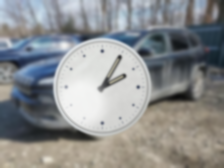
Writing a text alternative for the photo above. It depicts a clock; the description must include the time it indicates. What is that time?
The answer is 2:05
